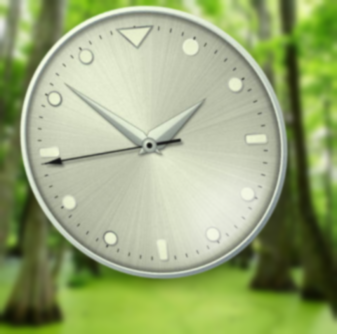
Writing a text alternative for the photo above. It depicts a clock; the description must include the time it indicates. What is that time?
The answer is 1:51:44
